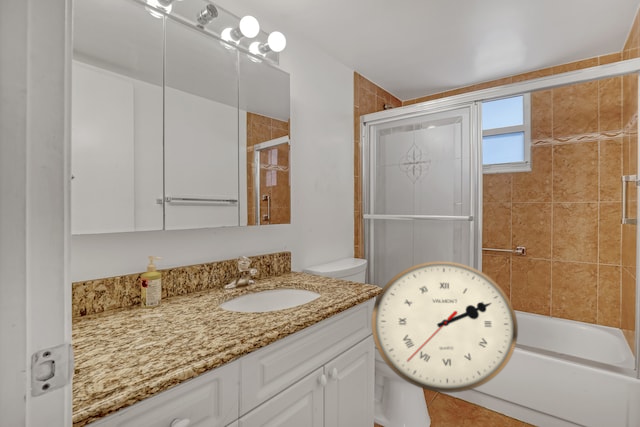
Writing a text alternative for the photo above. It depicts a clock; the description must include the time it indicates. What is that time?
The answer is 2:10:37
